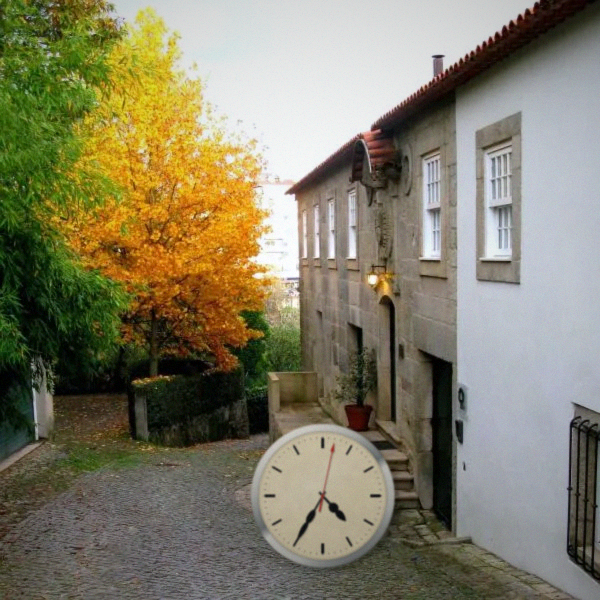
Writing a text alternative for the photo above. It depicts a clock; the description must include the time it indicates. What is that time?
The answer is 4:35:02
